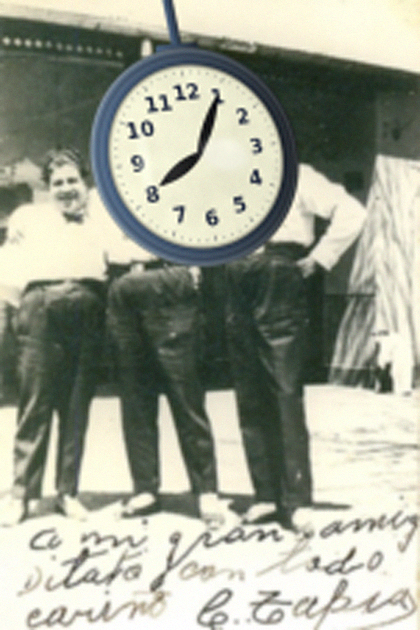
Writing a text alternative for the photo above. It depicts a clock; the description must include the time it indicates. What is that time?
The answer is 8:05
